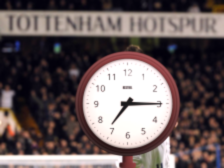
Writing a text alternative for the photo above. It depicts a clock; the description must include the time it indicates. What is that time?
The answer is 7:15
